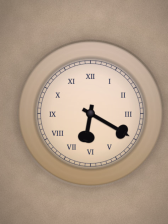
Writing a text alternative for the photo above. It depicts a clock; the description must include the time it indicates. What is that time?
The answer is 6:20
